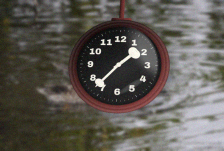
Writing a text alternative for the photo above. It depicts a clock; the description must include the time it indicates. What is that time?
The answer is 1:37
